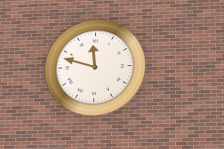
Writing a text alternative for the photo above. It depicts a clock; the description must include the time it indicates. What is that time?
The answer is 11:48
